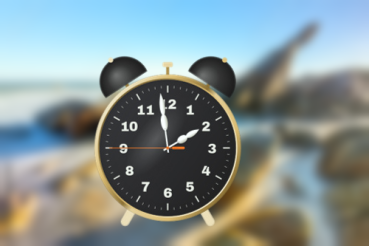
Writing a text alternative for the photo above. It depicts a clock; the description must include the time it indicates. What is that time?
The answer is 1:58:45
